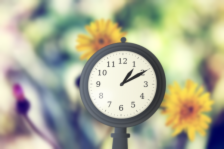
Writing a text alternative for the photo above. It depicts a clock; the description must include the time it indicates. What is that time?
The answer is 1:10
